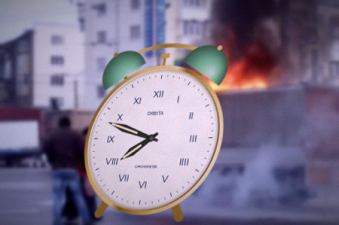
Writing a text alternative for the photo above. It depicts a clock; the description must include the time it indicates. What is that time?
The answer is 7:48
